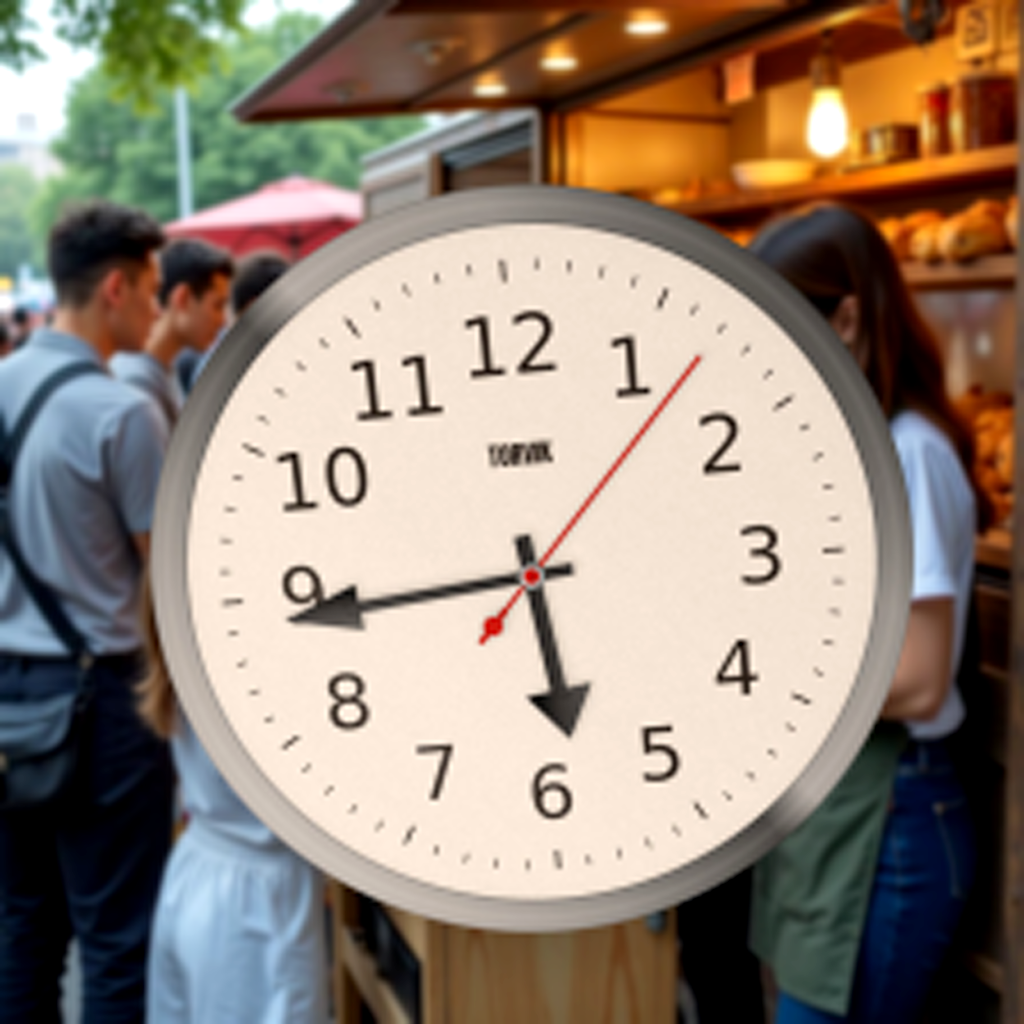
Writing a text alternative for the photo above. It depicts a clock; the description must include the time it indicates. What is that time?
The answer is 5:44:07
